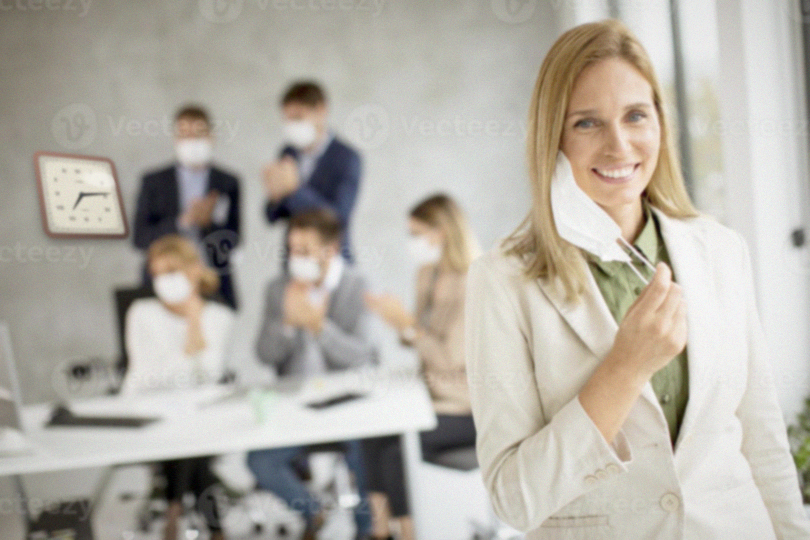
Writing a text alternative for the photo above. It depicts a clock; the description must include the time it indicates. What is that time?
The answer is 7:14
